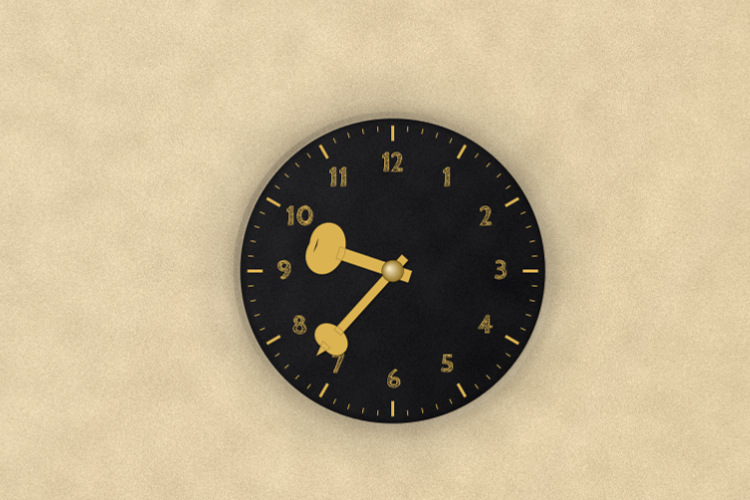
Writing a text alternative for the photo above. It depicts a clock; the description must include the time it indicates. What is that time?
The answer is 9:37
